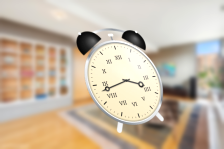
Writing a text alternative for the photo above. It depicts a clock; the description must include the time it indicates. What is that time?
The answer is 3:43
